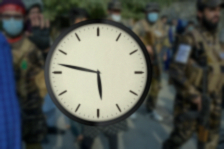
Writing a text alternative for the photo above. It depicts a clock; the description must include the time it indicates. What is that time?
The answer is 5:47
